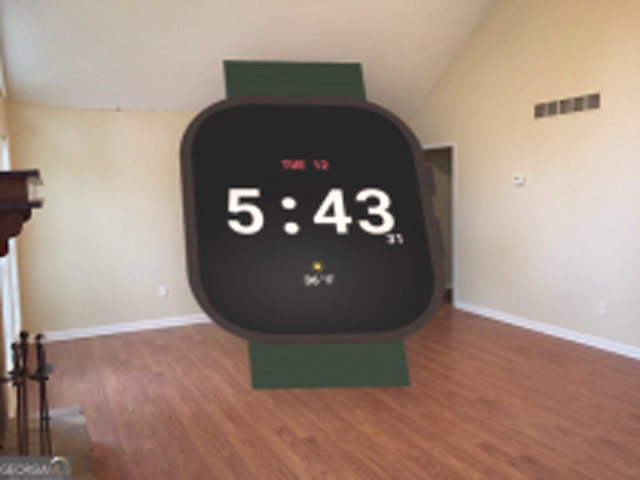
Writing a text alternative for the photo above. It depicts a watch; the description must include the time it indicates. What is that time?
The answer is 5:43
